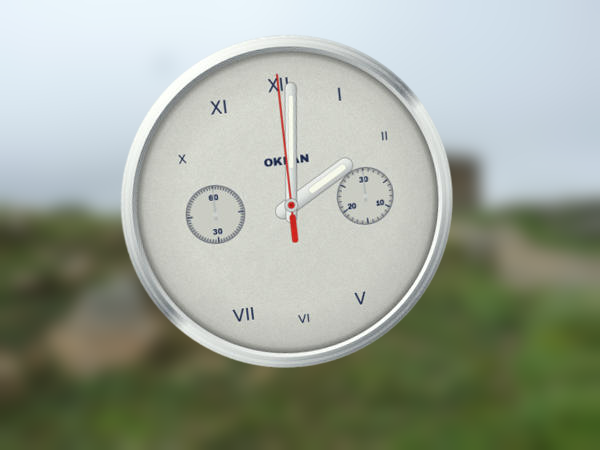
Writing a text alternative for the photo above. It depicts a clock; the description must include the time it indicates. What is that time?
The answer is 2:01
